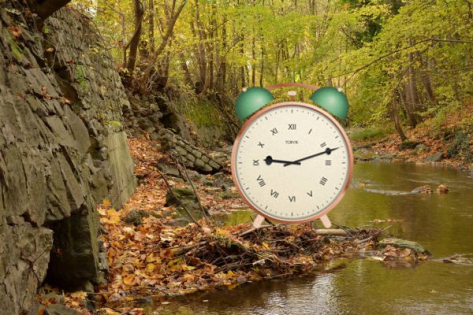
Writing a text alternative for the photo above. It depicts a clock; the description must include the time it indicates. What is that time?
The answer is 9:12
